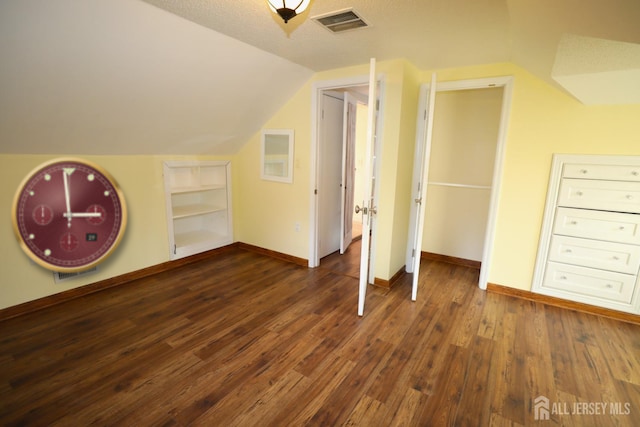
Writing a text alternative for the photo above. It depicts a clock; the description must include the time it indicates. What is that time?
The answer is 2:59
